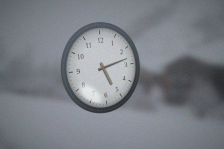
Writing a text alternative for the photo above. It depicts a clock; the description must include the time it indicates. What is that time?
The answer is 5:13
